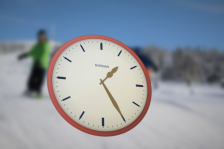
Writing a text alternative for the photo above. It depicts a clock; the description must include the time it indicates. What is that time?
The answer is 1:25
